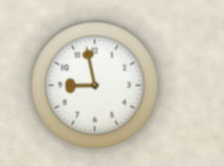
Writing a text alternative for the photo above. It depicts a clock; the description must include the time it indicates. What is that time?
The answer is 8:58
